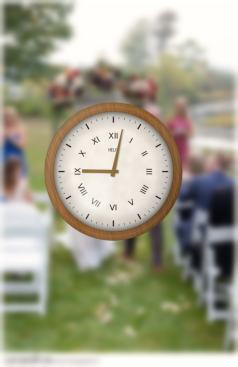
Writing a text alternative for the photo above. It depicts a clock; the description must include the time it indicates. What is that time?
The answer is 9:02
